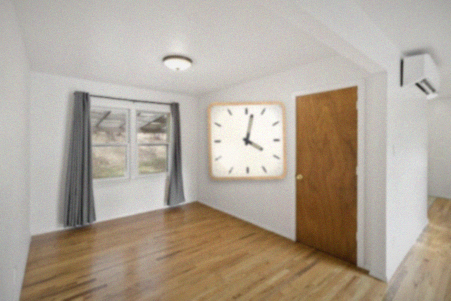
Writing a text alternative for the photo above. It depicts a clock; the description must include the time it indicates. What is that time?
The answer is 4:02
